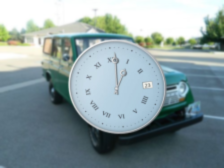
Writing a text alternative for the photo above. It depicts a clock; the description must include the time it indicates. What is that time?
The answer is 1:01
